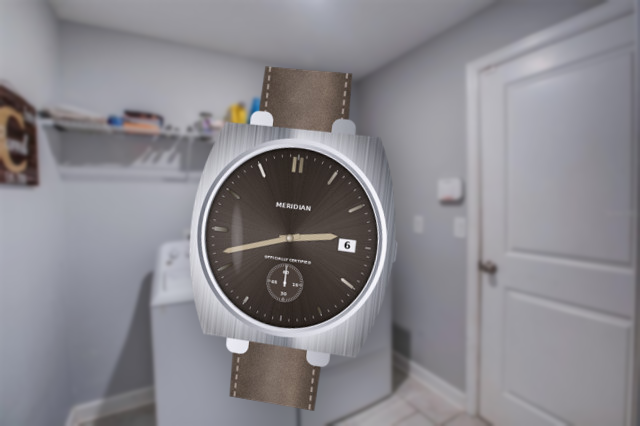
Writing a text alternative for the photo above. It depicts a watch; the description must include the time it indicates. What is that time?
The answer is 2:42
